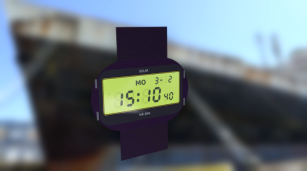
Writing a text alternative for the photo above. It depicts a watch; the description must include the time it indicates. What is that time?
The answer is 15:10:40
